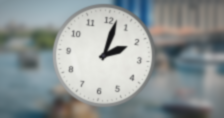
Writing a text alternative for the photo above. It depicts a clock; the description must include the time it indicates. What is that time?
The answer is 2:02
